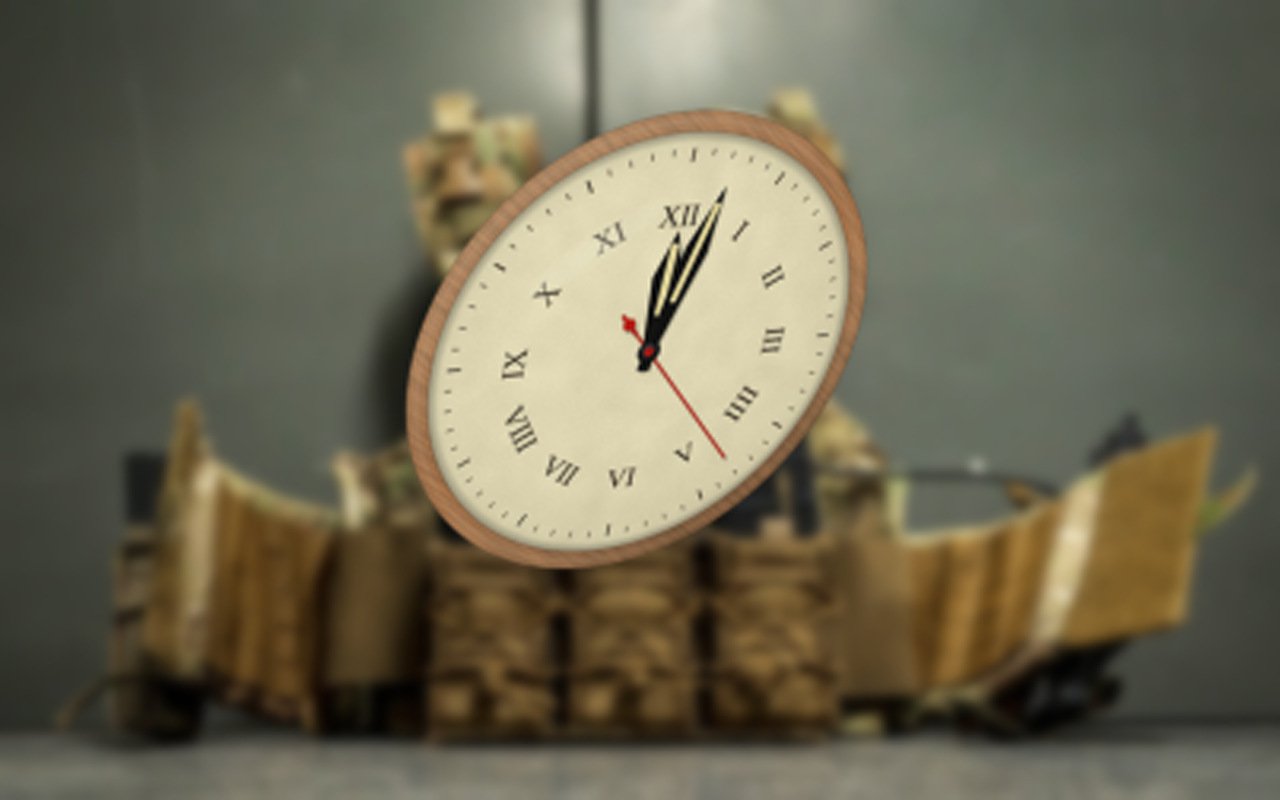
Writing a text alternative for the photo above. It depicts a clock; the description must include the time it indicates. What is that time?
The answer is 12:02:23
